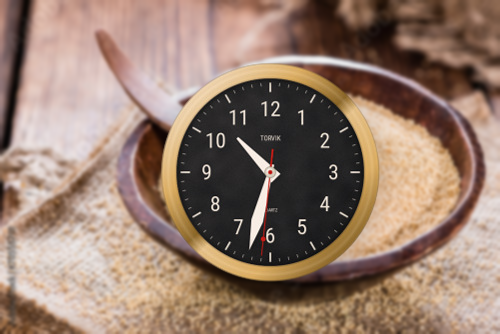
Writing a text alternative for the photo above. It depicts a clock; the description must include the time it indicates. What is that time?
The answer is 10:32:31
